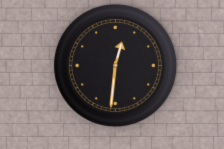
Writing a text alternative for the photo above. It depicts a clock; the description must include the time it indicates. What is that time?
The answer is 12:31
